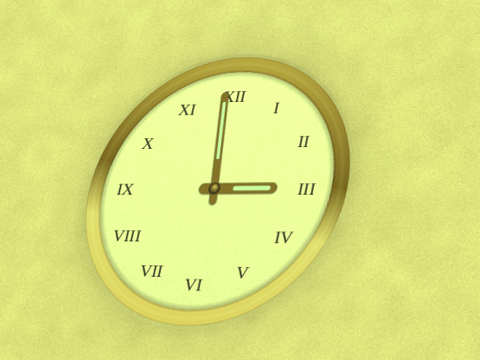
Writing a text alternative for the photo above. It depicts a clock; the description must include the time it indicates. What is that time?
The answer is 2:59
